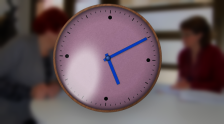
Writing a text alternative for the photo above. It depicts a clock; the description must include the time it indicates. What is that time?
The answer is 5:10
